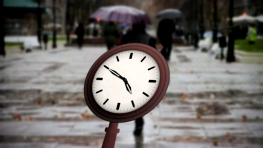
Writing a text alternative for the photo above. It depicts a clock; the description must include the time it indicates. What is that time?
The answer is 4:50
